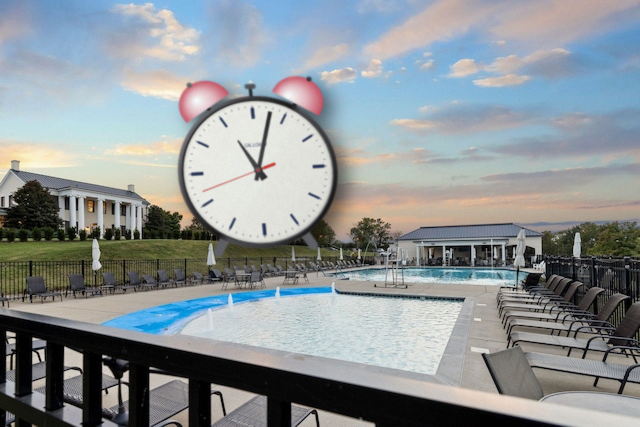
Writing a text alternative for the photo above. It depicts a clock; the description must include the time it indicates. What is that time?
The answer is 11:02:42
